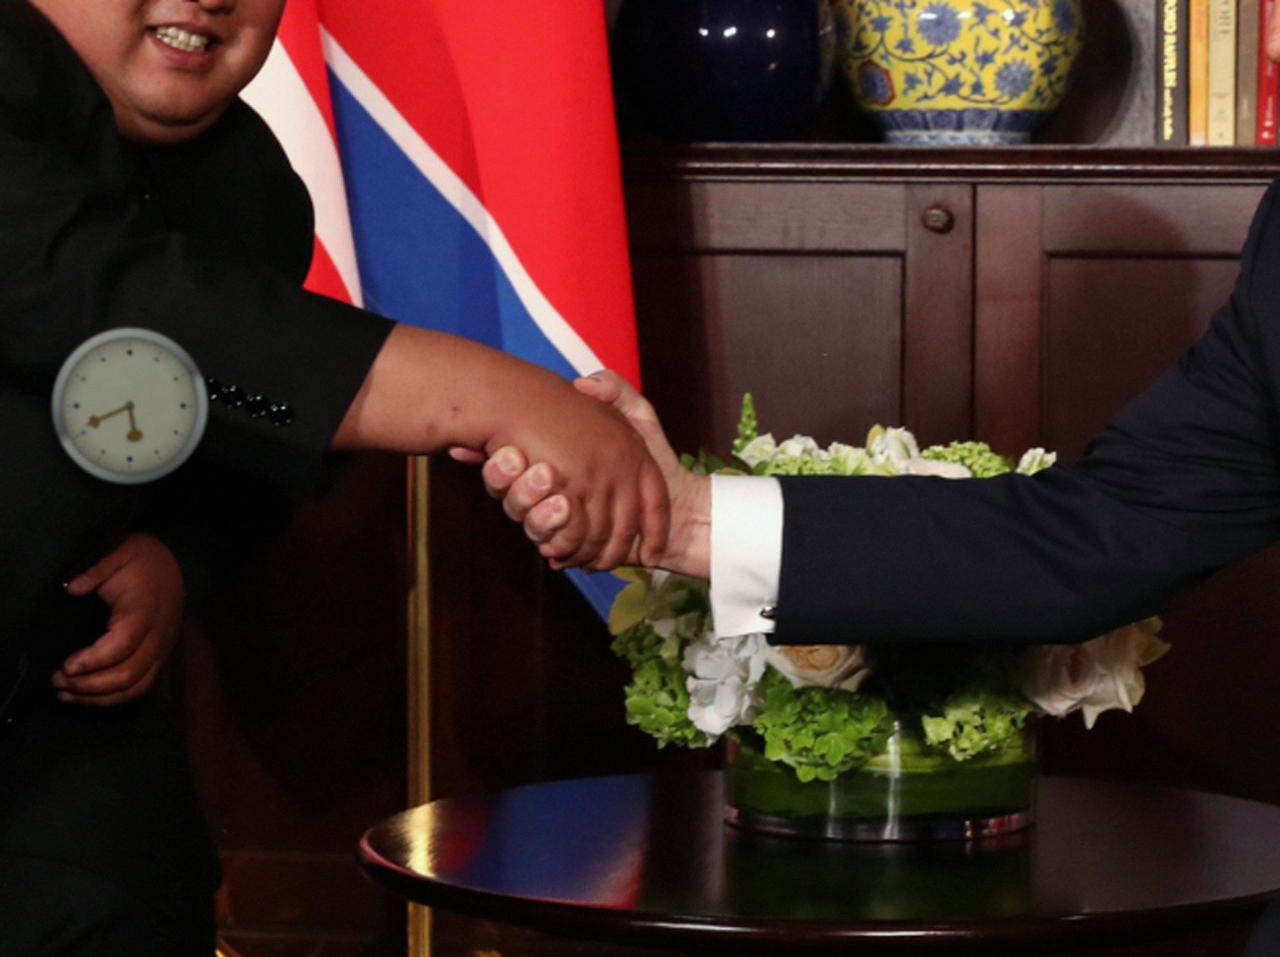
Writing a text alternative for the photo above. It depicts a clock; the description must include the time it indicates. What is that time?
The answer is 5:41
